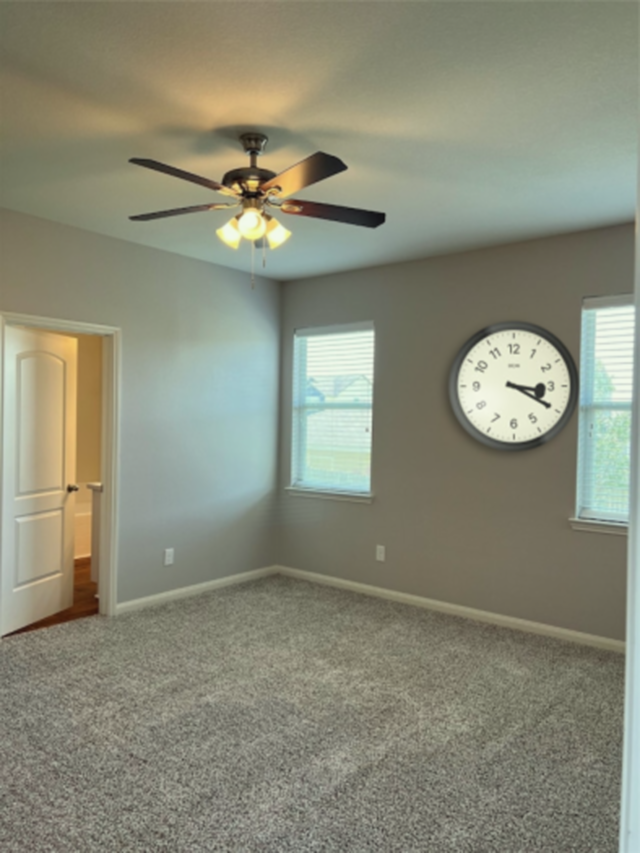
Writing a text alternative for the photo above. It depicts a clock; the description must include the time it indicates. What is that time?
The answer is 3:20
